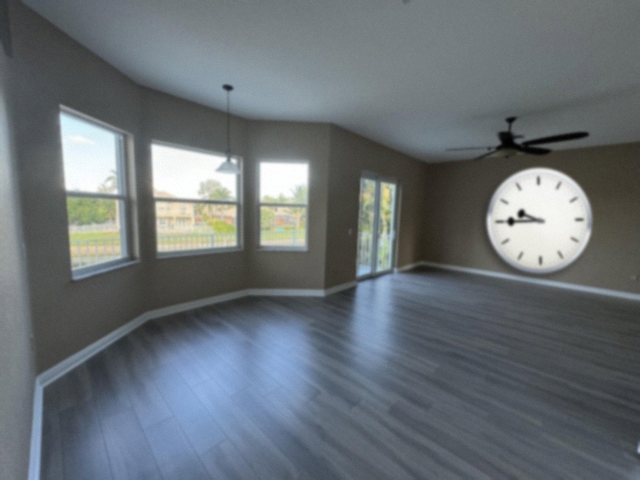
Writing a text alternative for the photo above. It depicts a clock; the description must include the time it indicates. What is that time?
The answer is 9:45
